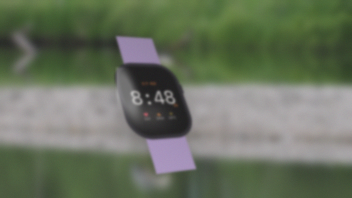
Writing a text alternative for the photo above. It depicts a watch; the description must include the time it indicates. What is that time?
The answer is 8:48
